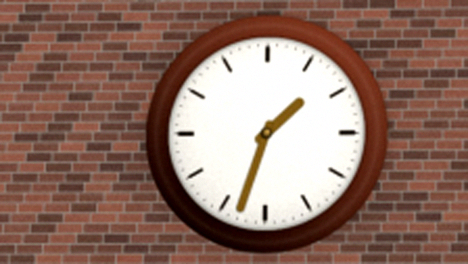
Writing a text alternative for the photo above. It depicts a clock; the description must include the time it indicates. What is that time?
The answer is 1:33
